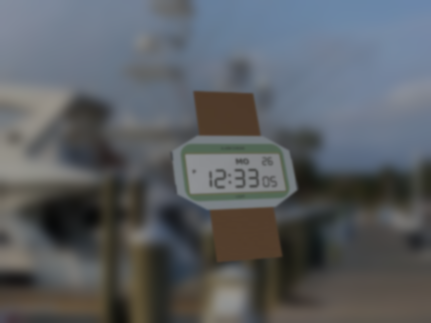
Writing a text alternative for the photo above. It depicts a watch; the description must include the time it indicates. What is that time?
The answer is 12:33
